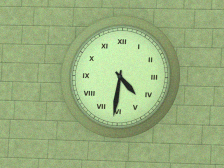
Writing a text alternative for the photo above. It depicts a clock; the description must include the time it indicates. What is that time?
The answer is 4:31
